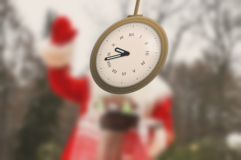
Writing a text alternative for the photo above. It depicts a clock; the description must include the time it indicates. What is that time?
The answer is 9:43
